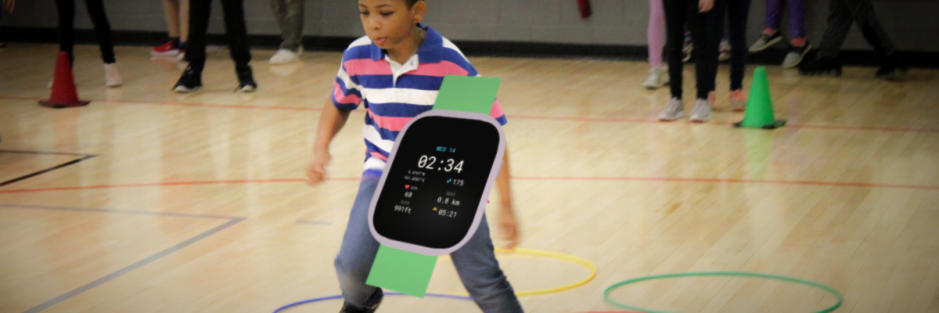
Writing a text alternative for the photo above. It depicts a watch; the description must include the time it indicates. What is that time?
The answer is 2:34
